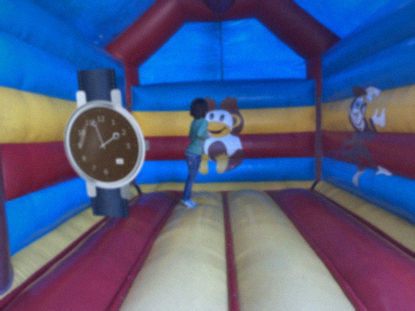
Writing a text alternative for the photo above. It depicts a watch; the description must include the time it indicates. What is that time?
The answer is 1:57
